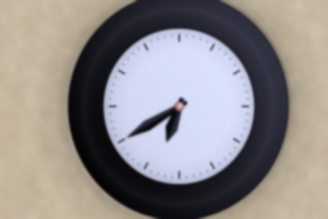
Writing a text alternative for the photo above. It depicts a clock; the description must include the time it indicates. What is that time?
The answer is 6:40
